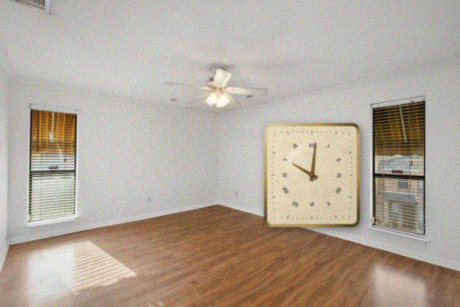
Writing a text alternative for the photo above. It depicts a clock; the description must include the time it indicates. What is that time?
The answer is 10:01
